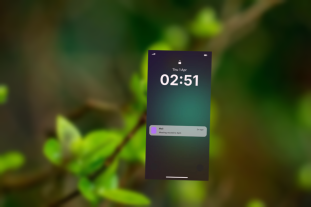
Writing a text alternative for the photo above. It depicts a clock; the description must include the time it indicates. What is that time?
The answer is 2:51
